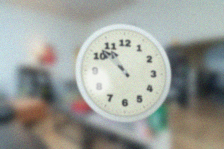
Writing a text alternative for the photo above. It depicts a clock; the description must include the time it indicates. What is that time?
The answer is 10:52
